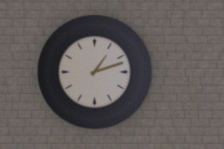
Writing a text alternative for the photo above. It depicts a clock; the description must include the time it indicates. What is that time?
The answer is 1:12
